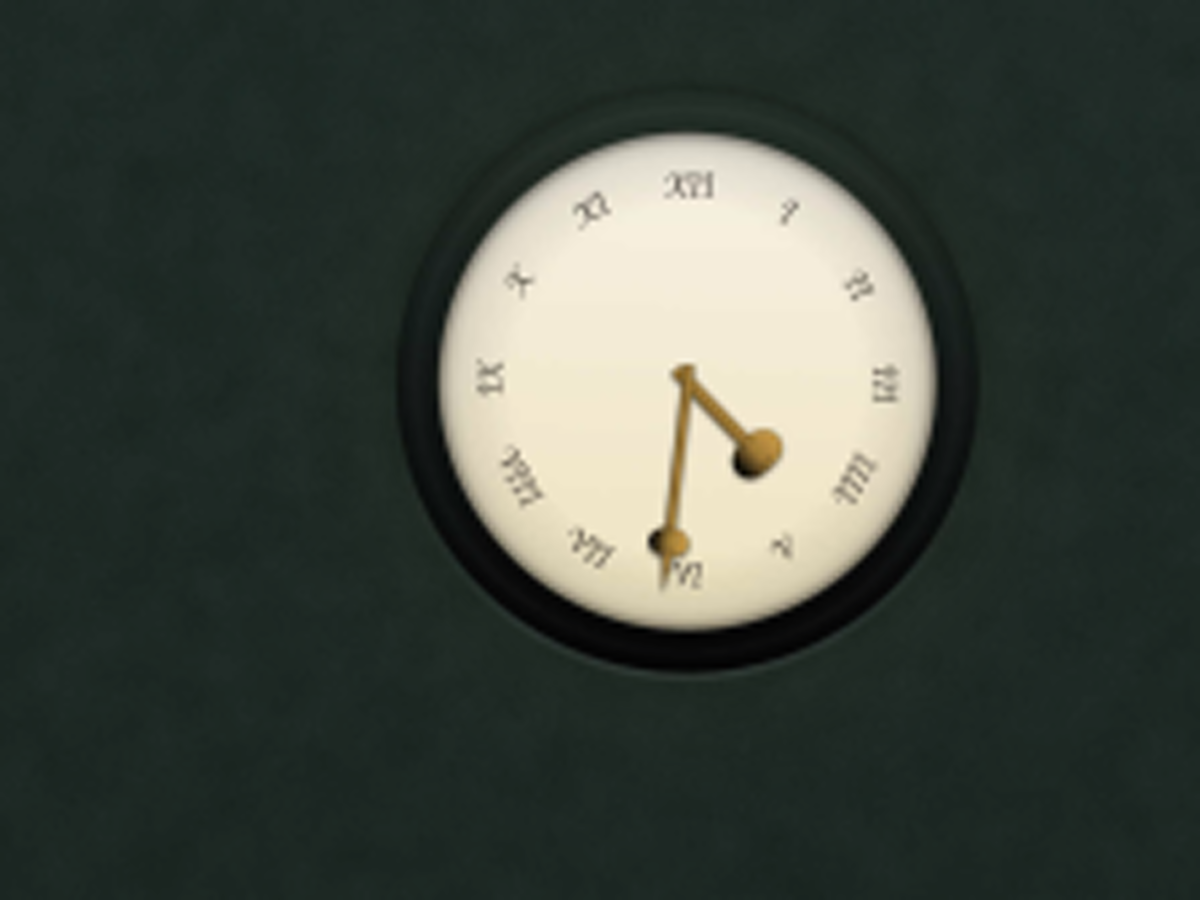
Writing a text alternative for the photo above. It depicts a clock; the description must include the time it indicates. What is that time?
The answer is 4:31
